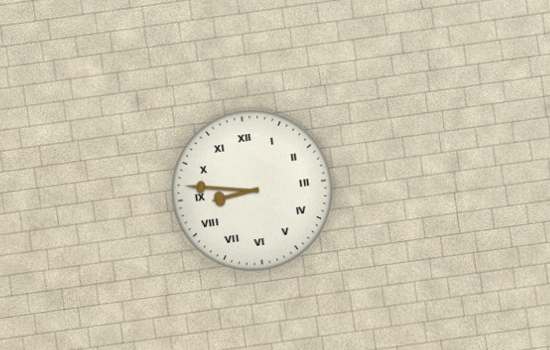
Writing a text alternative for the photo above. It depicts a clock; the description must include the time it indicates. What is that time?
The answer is 8:47
